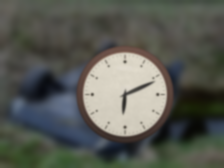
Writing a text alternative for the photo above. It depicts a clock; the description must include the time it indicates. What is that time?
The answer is 6:11
